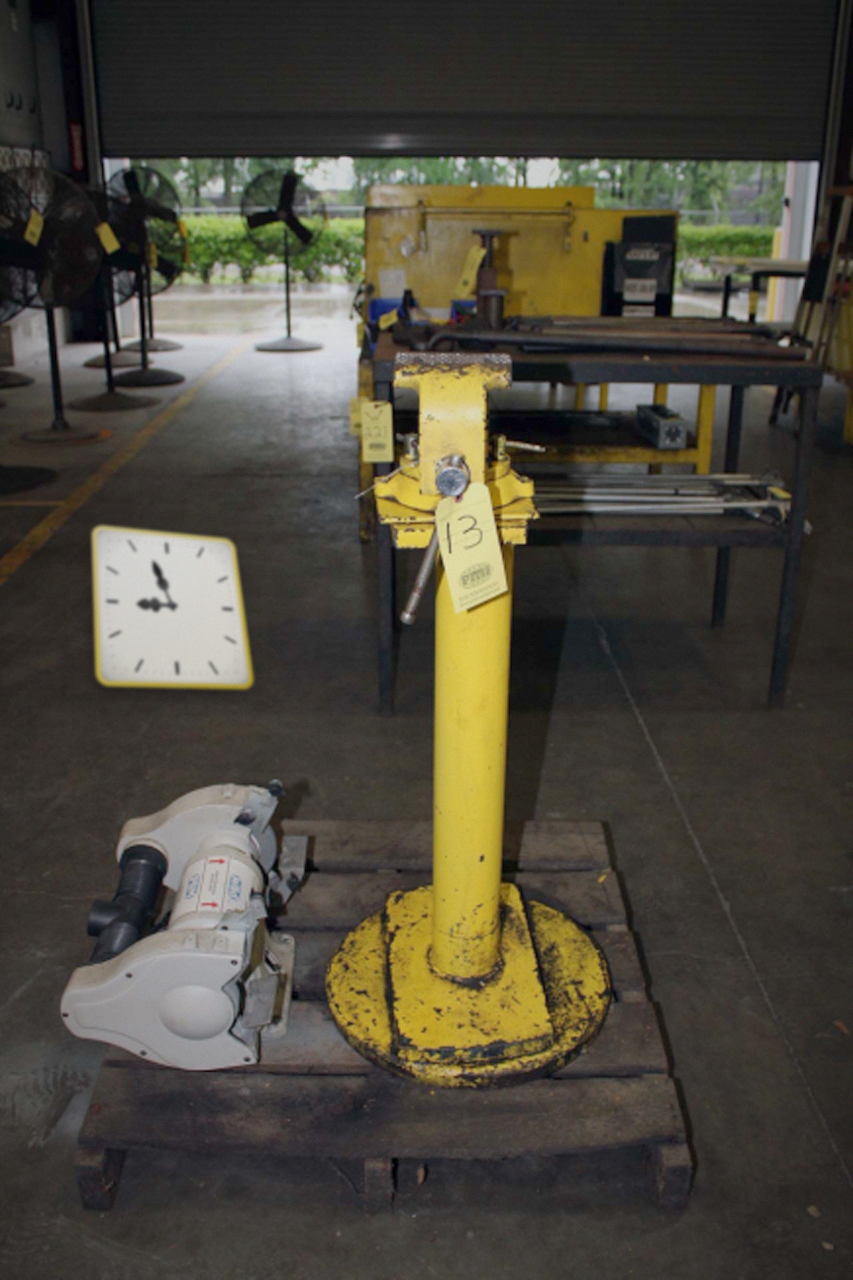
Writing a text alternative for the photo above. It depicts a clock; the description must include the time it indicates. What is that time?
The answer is 8:57
